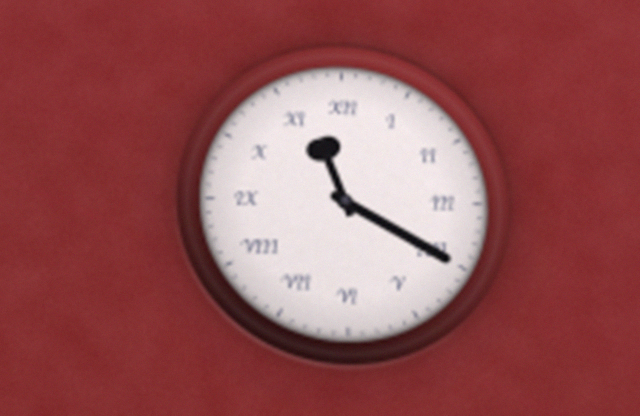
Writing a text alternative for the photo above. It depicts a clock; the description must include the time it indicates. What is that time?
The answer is 11:20
